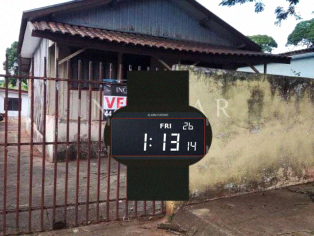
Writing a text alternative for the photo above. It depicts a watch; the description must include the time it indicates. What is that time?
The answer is 1:13:14
